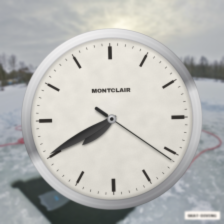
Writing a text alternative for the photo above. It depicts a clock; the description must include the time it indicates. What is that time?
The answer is 7:40:21
